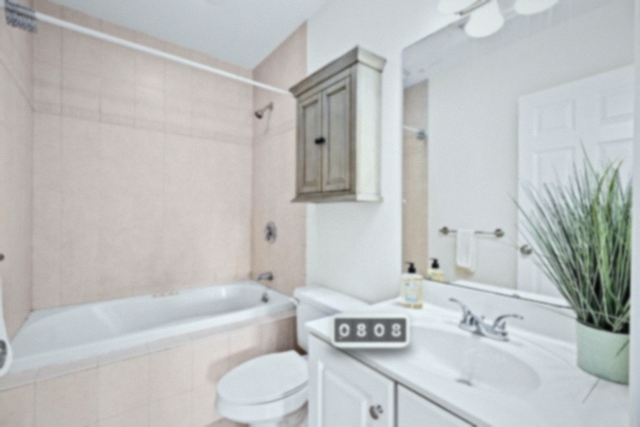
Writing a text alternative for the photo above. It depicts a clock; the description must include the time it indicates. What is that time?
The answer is 8:08
